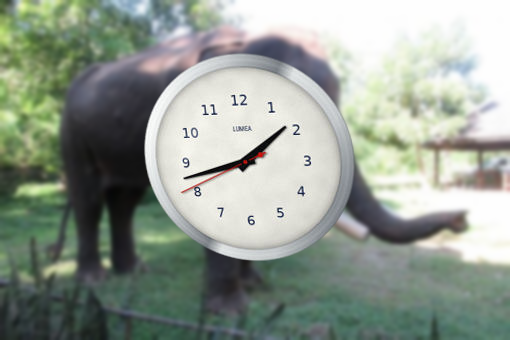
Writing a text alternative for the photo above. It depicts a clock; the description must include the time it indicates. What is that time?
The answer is 1:42:41
